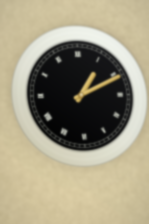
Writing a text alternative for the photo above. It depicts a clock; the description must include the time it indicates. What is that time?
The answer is 1:11
